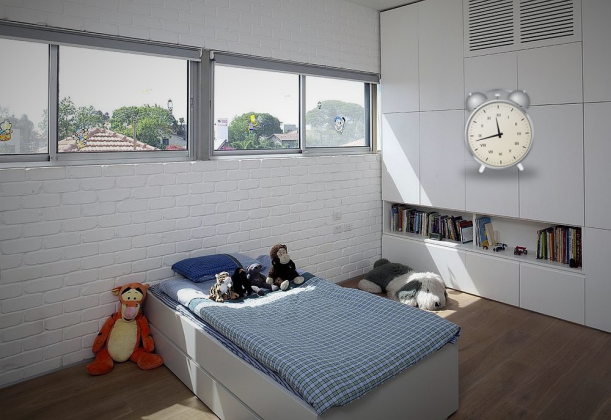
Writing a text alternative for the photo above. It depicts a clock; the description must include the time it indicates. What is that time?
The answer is 11:43
